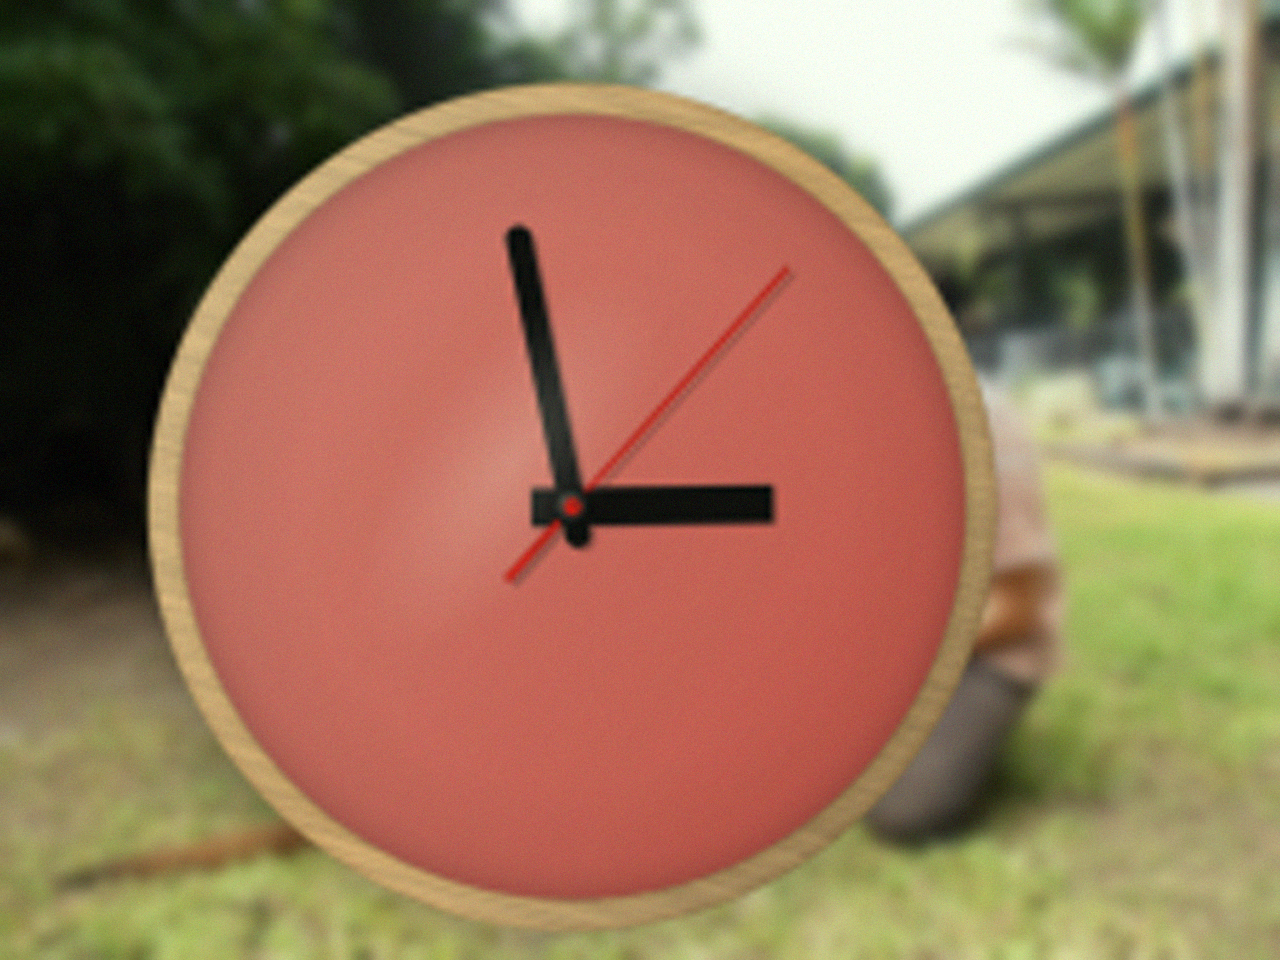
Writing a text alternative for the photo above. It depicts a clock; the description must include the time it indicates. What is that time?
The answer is 2:58:07
